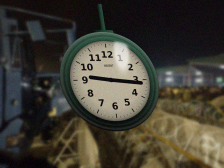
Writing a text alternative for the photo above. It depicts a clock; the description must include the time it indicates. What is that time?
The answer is 9:16
